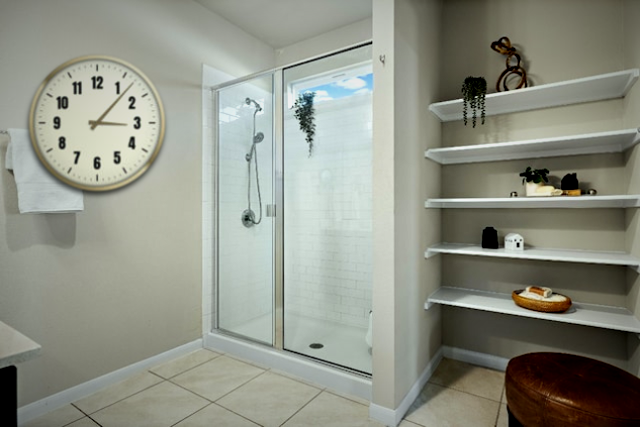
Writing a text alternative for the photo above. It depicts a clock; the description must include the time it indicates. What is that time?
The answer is 3:07
